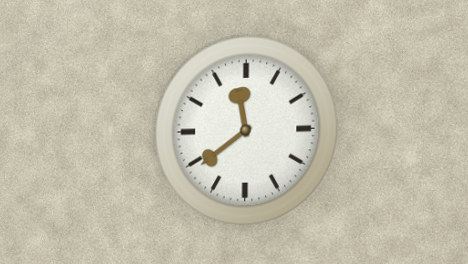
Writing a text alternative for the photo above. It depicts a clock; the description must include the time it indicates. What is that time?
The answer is 11:39
